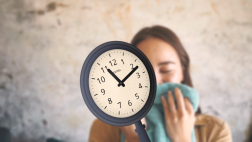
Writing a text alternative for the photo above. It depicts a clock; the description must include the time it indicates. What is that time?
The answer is 11:12
